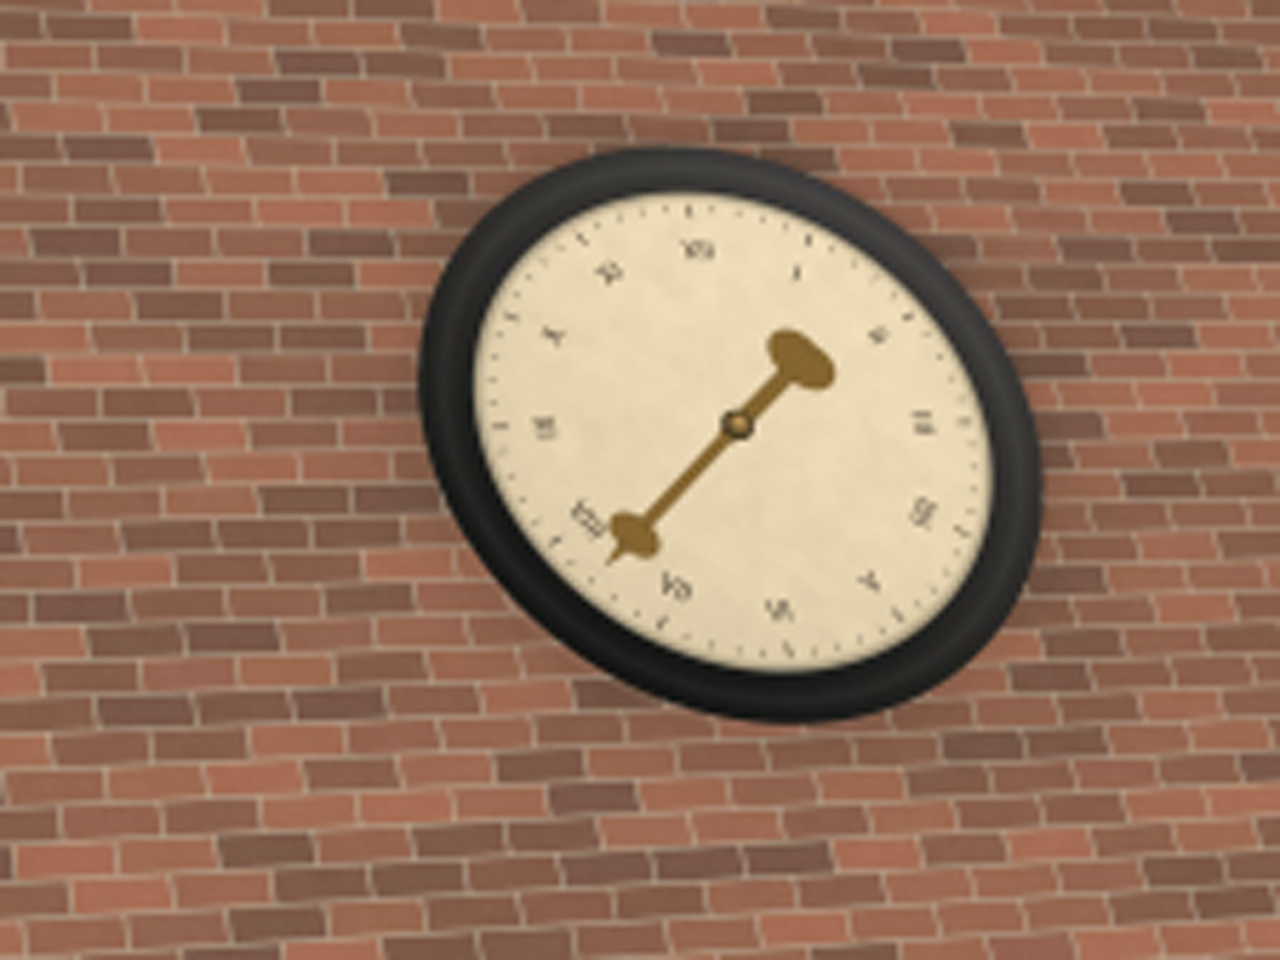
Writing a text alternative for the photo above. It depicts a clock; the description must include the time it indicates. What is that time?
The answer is 1:38
